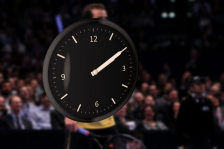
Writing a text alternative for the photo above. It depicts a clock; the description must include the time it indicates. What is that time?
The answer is 2:10
